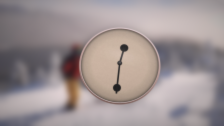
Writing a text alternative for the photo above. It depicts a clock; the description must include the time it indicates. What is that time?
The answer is 12:31
